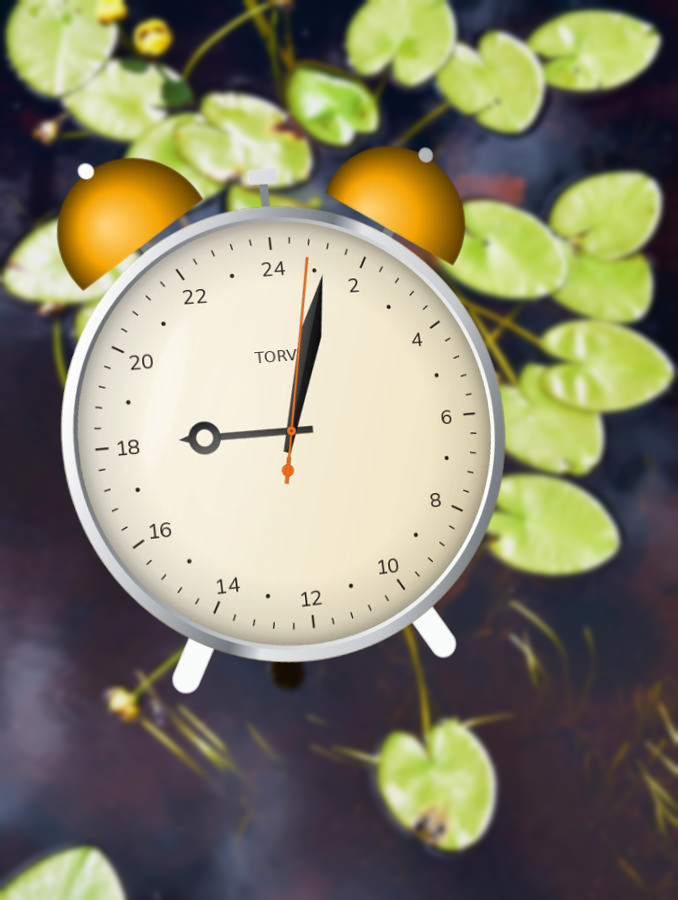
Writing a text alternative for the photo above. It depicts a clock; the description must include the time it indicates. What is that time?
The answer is 18:03:02
